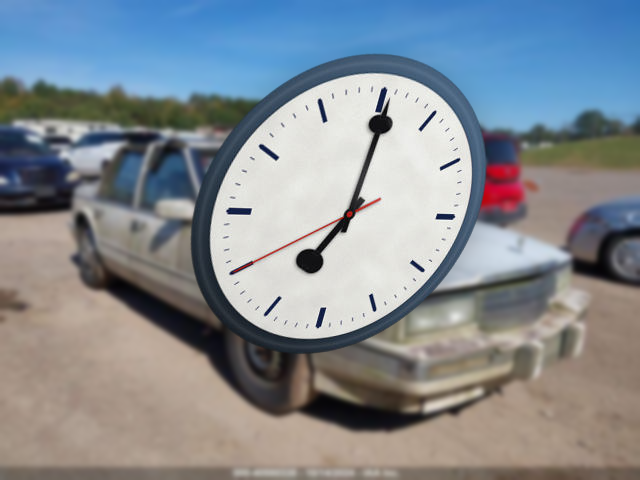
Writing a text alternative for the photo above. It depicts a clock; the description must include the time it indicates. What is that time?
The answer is 7:00:40
